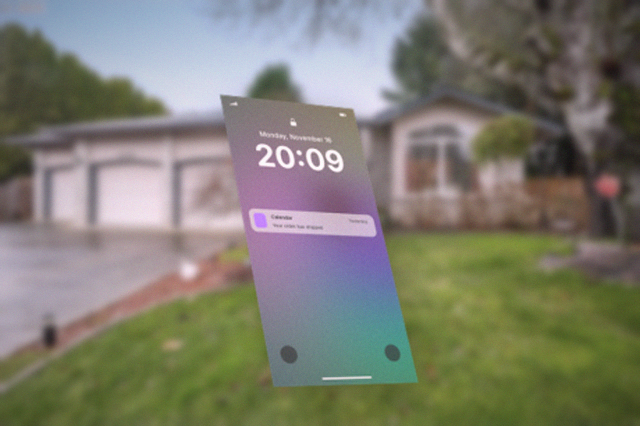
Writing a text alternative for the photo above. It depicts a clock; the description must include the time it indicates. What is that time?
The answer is 20:09
